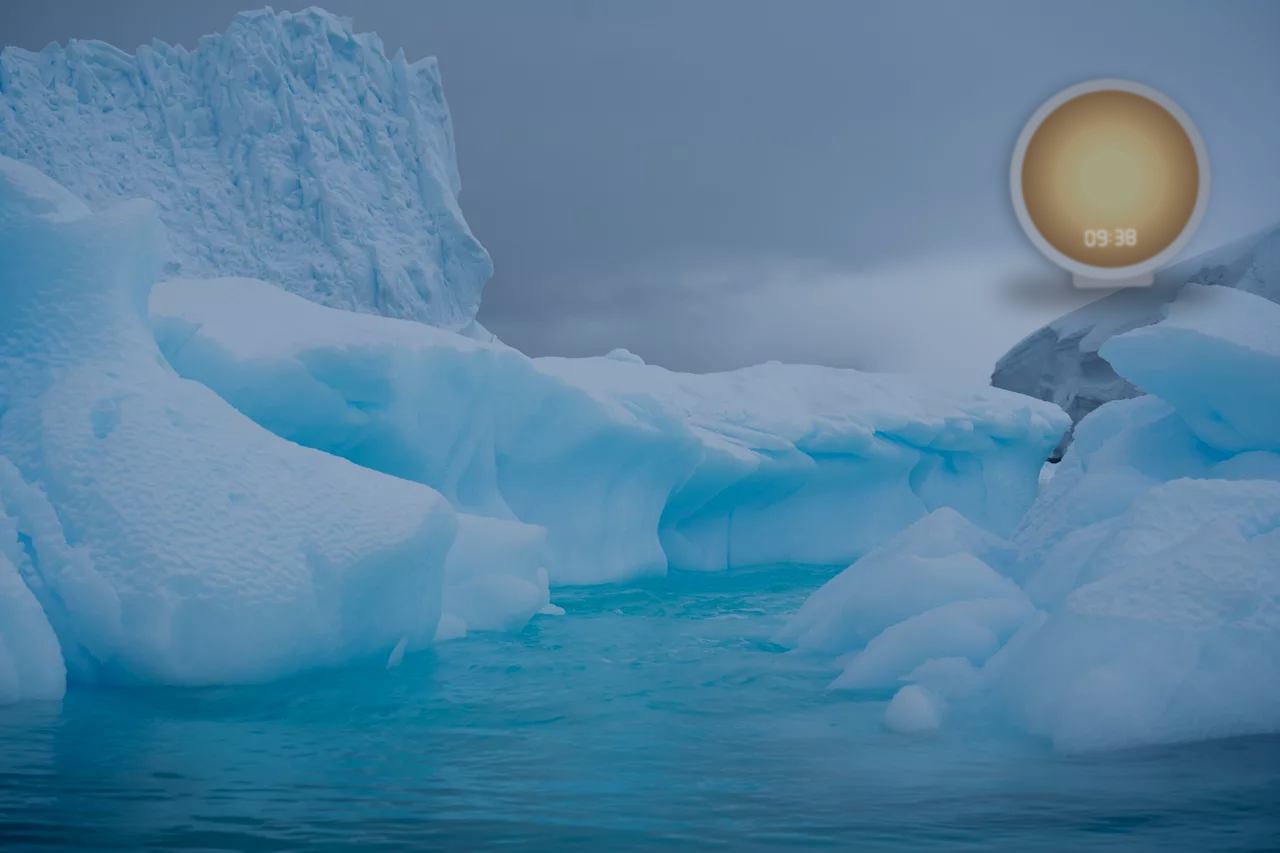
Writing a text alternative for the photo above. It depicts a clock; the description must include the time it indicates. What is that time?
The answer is 9:38
